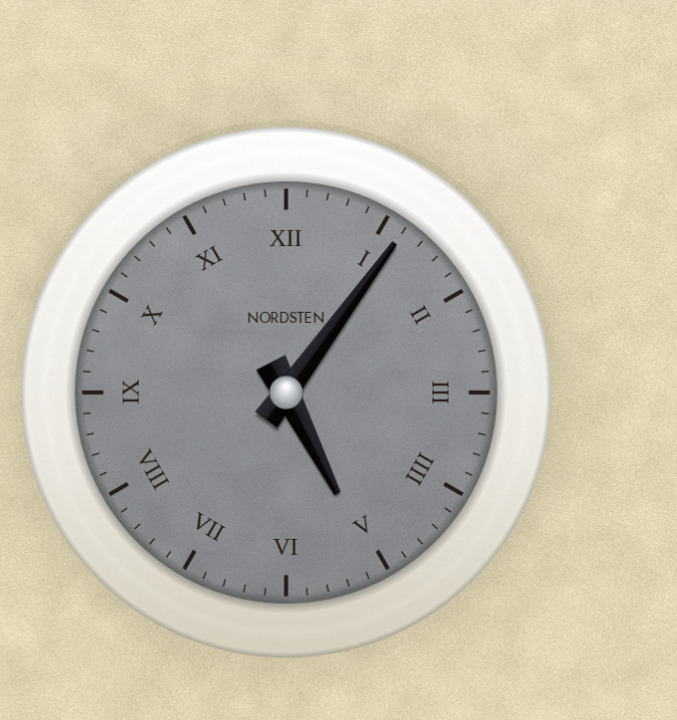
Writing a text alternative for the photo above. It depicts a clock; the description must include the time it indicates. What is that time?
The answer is 5:06
